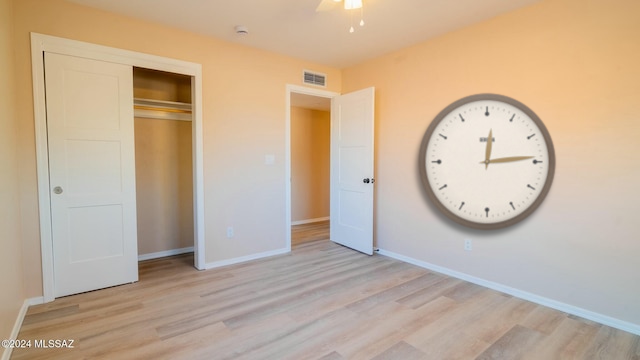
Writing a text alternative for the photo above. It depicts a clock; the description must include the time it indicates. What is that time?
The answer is 12:14
